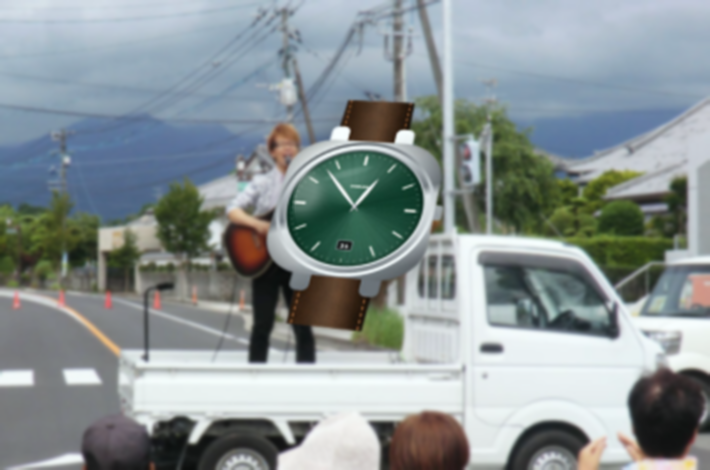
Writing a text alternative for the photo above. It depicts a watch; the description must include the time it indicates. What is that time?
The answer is 12:53
